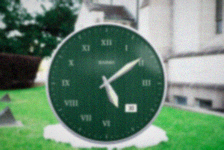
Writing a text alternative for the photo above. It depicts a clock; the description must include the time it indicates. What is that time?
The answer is 5:09
